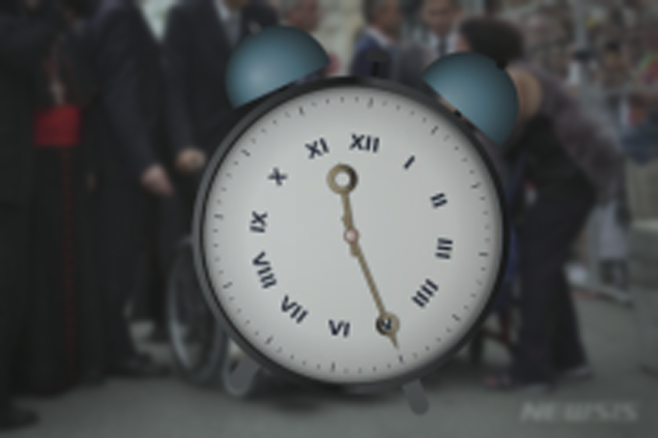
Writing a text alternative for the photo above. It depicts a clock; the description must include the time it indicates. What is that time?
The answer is 11:25
